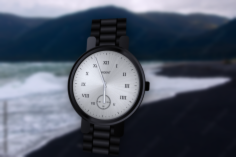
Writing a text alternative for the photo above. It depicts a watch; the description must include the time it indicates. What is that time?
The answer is 5:56
